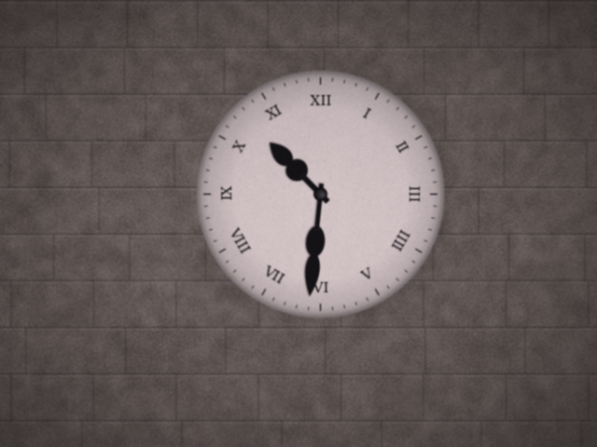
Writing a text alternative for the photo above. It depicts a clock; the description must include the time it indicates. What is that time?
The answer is 10:31
